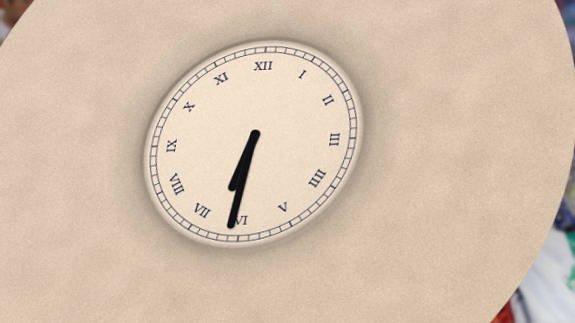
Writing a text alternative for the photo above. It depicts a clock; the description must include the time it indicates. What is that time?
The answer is 6:31
